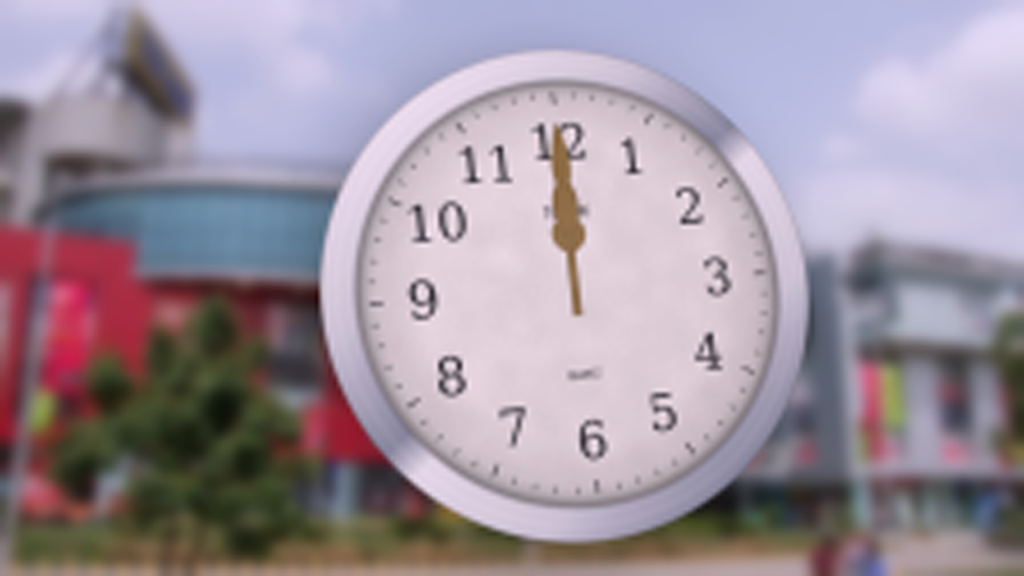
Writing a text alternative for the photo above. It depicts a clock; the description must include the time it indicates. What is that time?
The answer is 12:00
